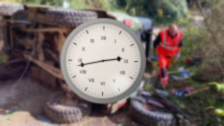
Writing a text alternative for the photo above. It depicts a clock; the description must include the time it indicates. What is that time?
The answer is 2:43
